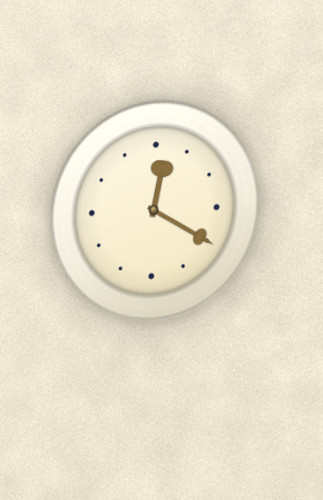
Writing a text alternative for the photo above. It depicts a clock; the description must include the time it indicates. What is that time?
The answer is 12:20
